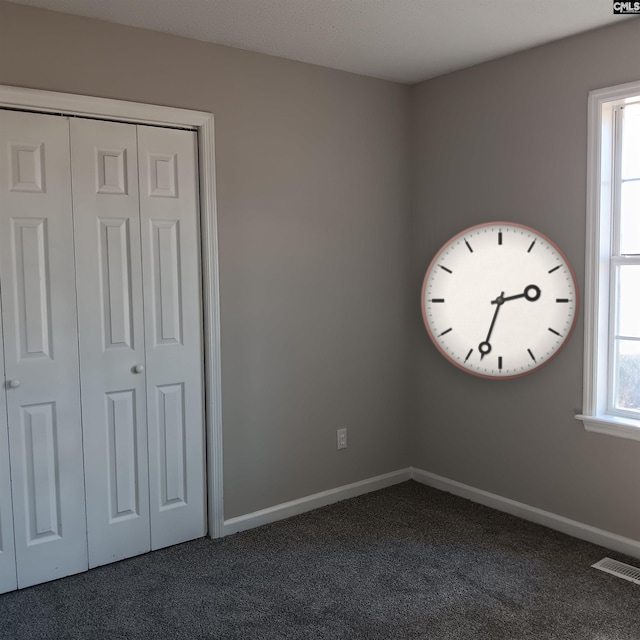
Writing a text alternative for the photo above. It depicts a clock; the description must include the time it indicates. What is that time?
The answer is 2:33
